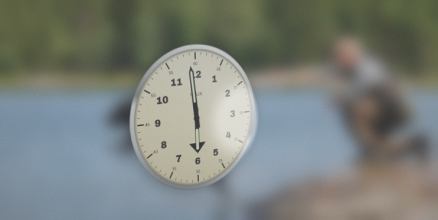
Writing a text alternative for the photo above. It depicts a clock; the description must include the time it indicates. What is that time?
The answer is 5:59
